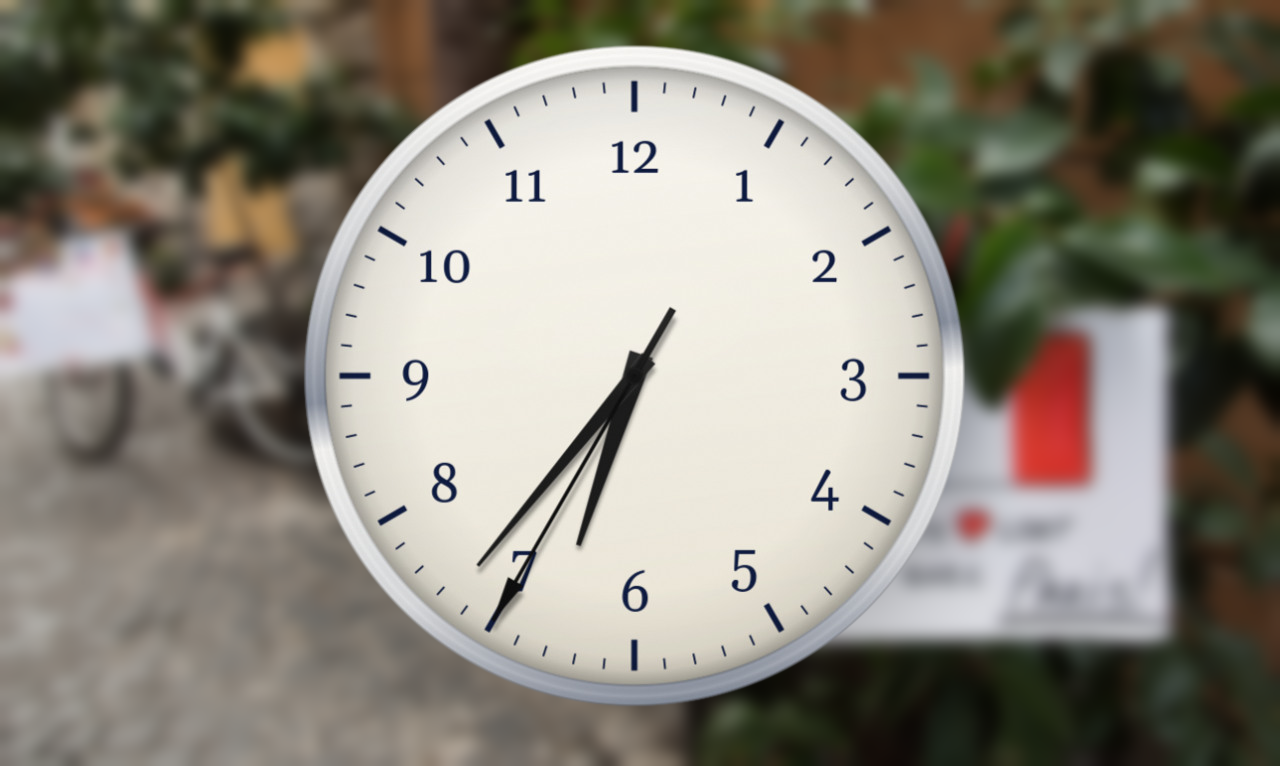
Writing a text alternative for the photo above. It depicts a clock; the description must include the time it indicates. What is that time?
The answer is 6:36:35
